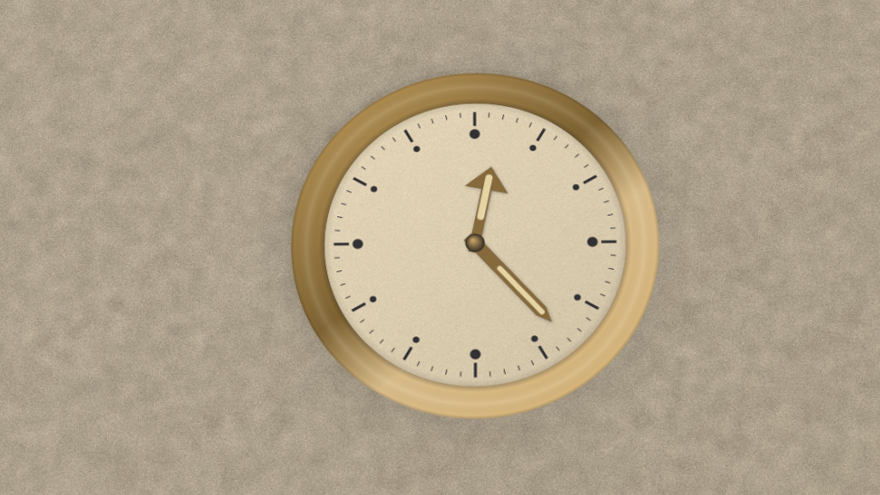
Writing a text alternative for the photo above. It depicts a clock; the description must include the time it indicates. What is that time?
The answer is 12:23
